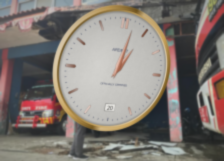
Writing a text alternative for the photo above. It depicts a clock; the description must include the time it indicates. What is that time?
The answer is 1:02
